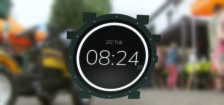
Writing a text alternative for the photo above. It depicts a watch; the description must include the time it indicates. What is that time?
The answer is 8:24
